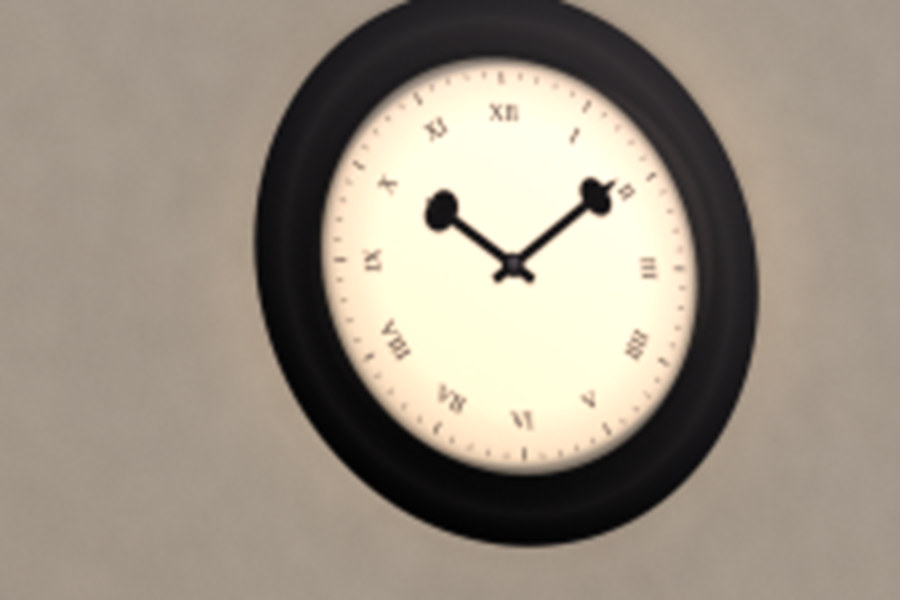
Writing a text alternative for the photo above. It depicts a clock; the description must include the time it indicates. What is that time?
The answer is 10:09
